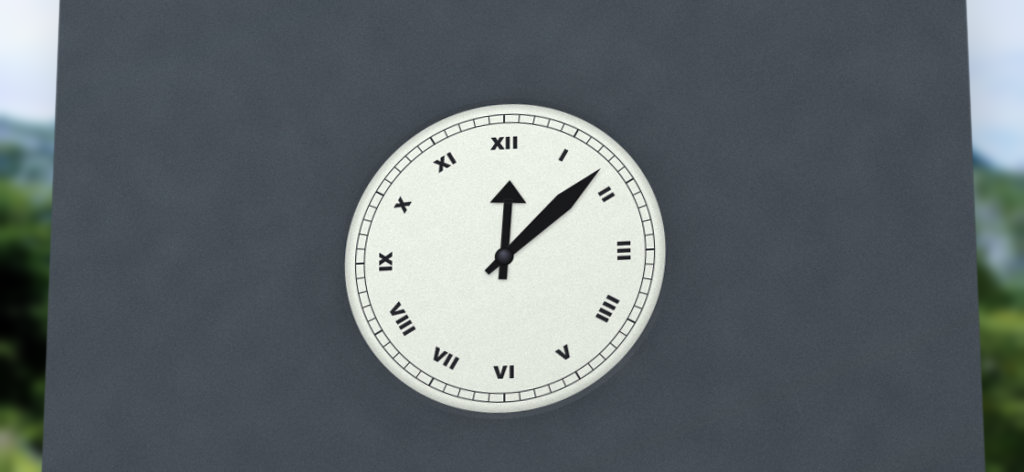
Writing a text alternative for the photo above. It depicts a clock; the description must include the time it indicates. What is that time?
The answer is 12:08
